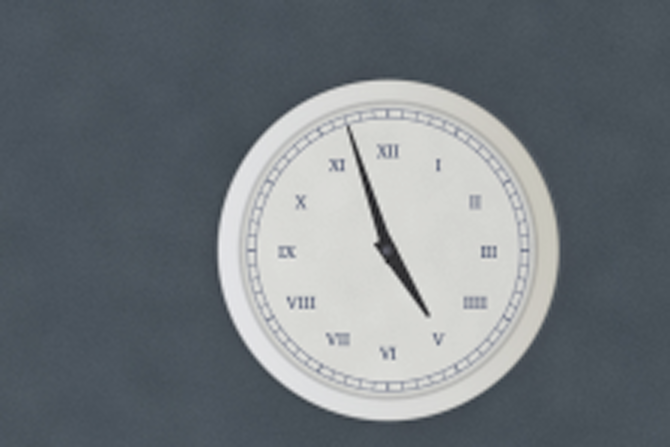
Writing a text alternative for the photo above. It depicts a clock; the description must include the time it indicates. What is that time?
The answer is 4:57
